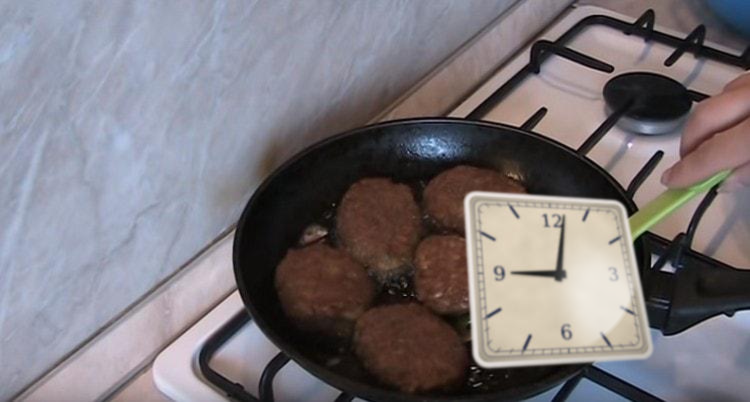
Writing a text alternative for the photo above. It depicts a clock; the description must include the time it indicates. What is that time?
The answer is 9:02
